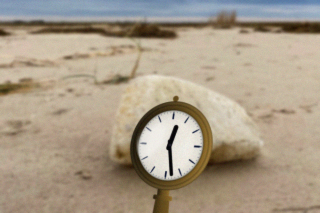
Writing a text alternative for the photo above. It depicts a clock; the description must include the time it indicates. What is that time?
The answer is 12:28
